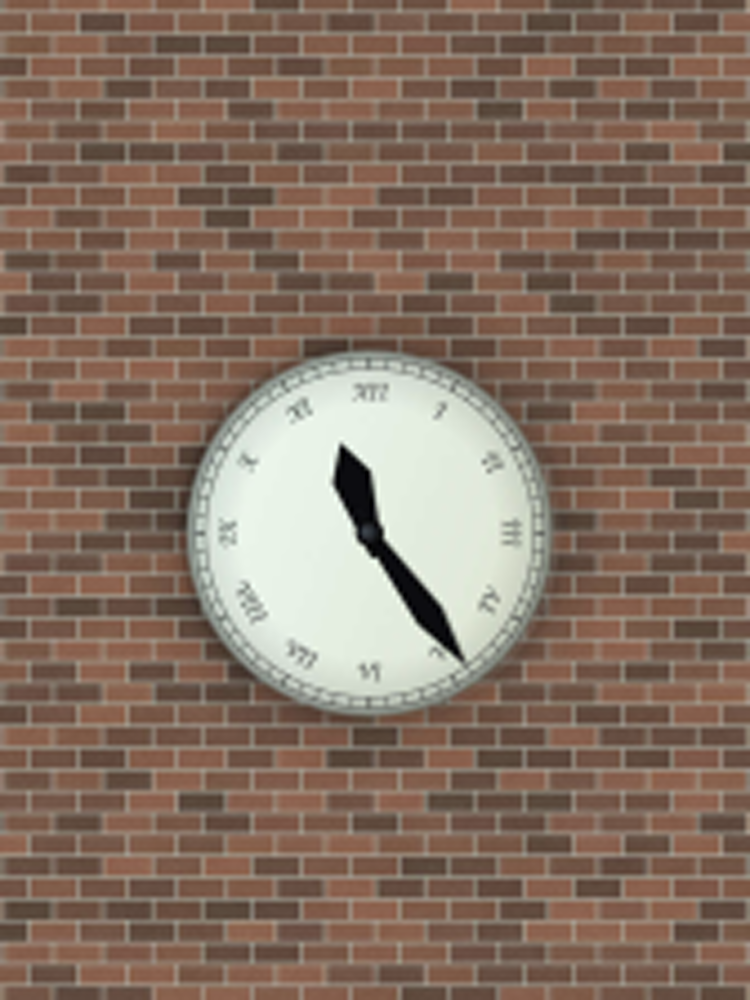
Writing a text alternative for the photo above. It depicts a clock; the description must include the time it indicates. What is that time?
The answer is 11:24
